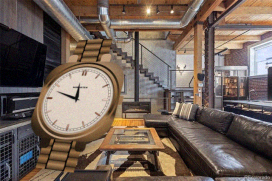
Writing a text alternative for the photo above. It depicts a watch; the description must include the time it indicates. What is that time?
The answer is 11:48
